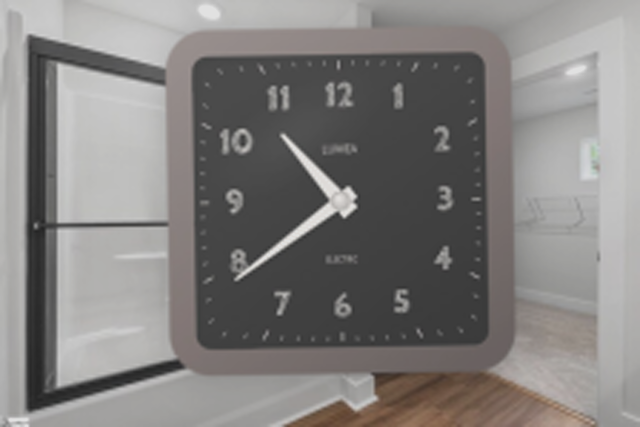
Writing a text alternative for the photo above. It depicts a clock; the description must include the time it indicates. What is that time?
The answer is 10:39
